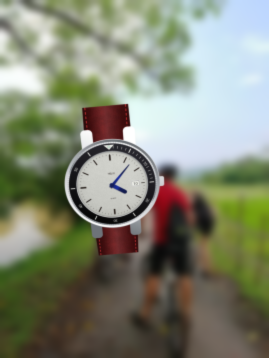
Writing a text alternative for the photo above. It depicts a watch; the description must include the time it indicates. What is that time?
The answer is 4:07
